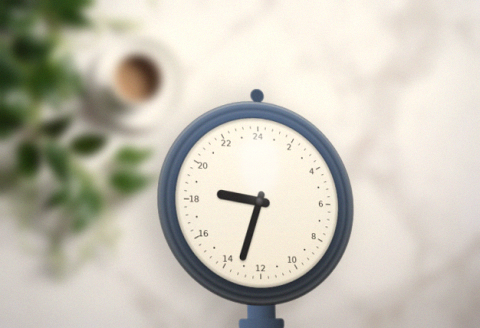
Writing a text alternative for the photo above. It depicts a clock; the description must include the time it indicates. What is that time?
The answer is 18:33
